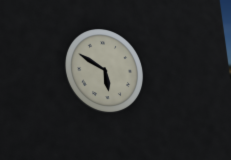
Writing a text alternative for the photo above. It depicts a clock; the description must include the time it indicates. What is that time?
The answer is 5:50
